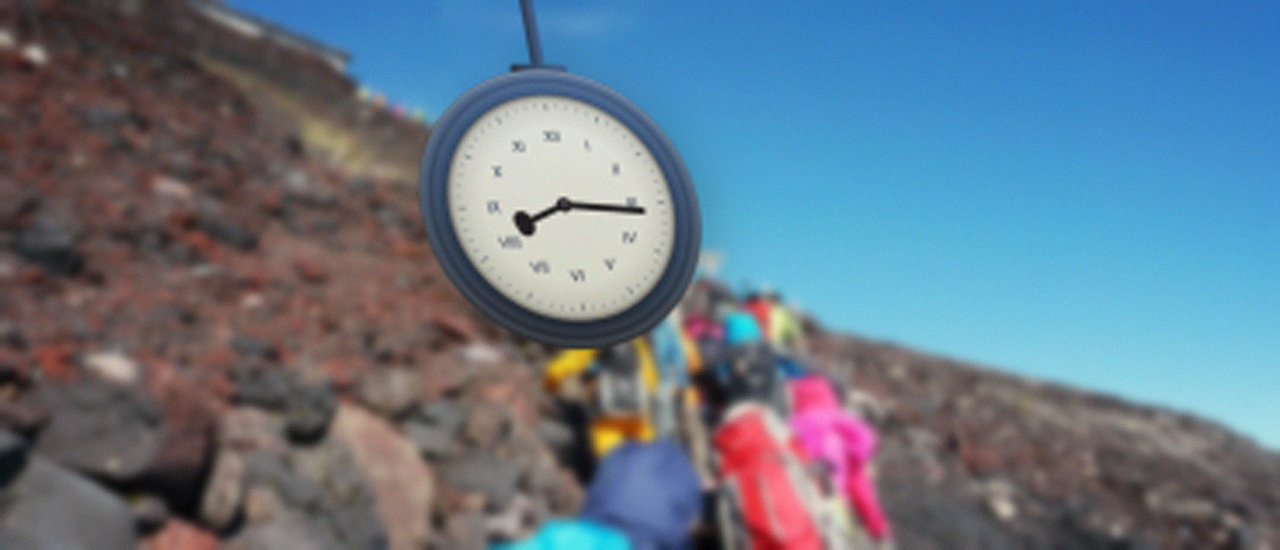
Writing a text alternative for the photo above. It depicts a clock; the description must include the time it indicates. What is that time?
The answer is 8:16
